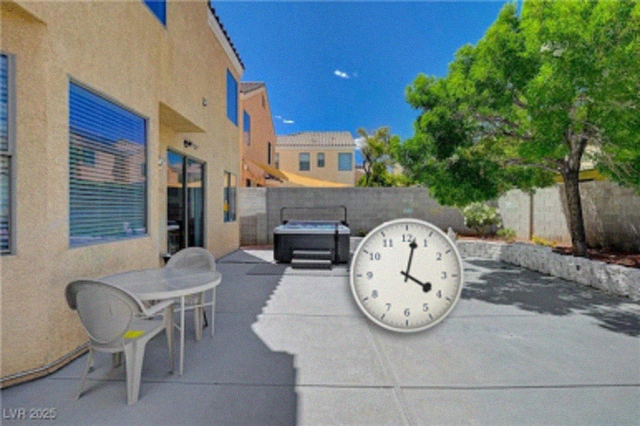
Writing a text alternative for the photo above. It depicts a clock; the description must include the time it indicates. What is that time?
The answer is 4:02
